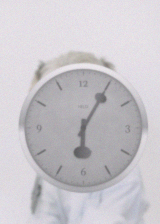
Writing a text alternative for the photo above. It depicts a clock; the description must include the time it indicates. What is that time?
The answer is 6:05
